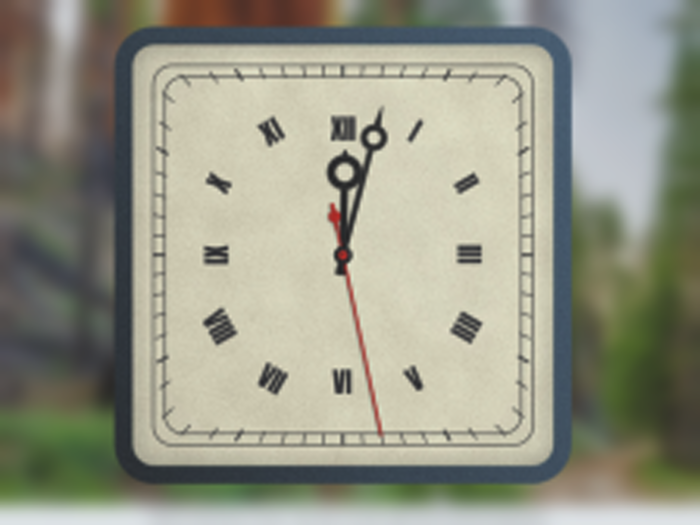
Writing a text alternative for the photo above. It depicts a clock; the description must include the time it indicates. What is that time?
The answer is 12:02:28
